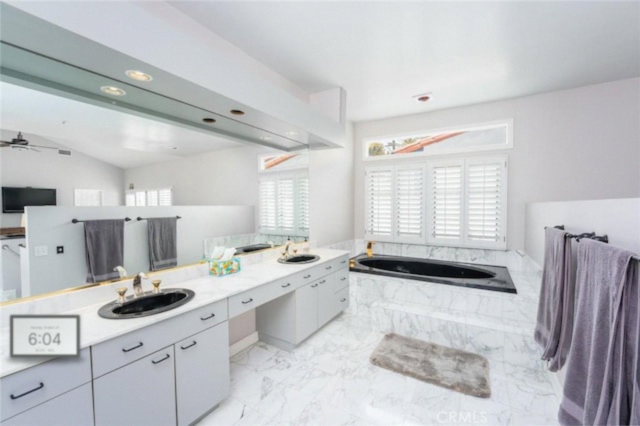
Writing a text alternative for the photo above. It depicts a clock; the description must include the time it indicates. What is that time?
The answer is 6:04
